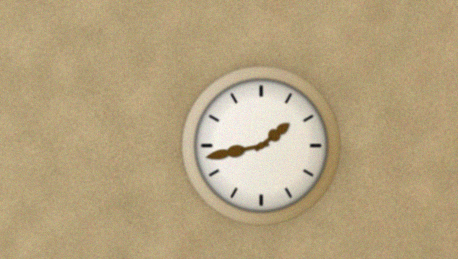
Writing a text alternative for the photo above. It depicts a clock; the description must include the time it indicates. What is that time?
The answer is 1:43
